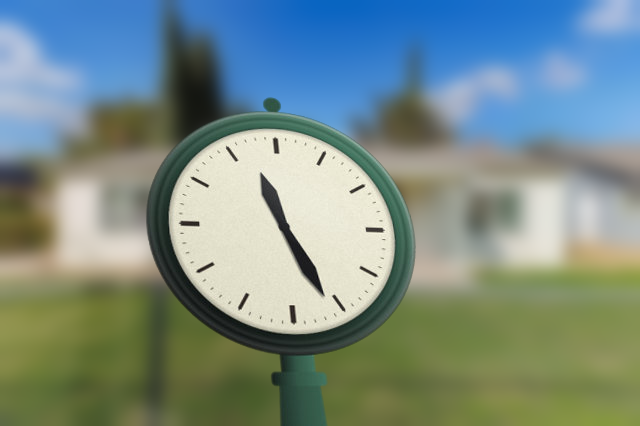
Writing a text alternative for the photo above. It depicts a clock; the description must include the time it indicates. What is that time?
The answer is 11:26
